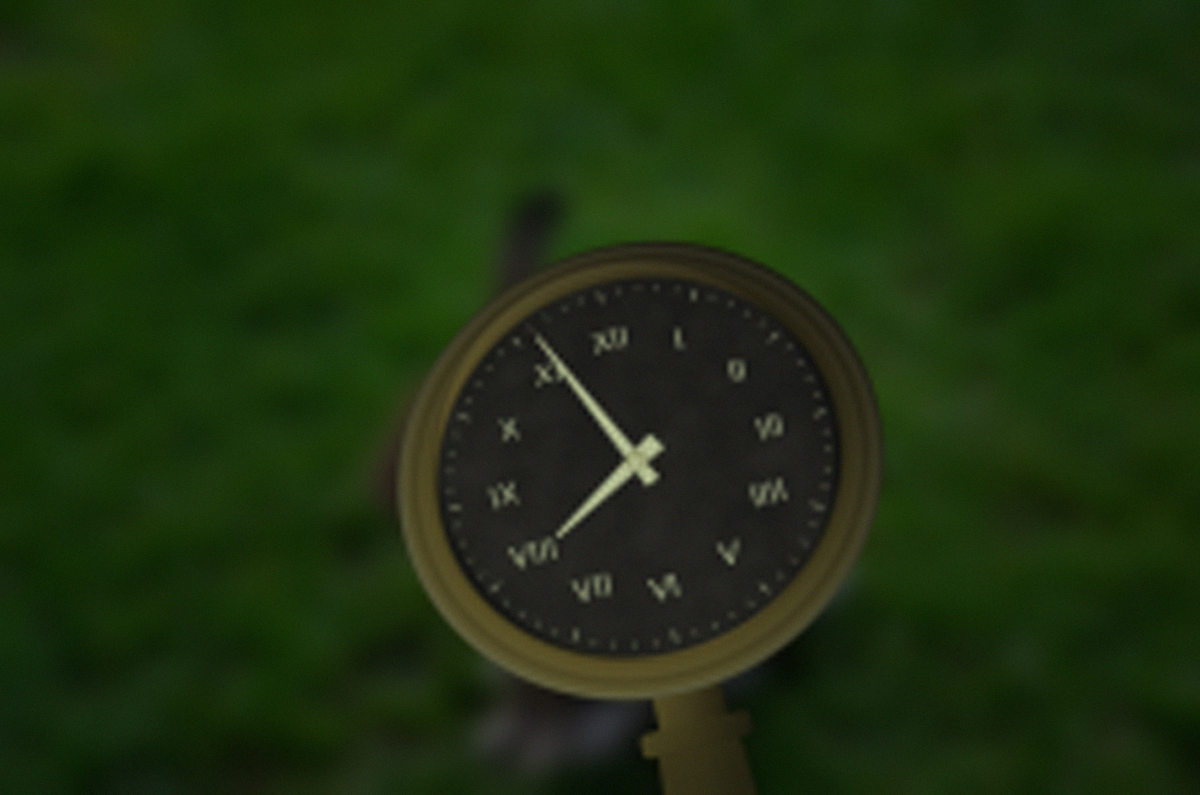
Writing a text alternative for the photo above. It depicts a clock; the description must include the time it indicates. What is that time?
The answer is 7:56
